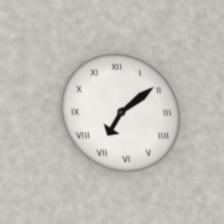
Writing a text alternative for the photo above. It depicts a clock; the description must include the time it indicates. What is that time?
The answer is 7:09
